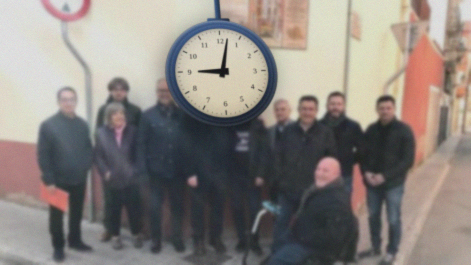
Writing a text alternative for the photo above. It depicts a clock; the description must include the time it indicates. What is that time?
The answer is 9:02
